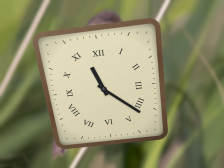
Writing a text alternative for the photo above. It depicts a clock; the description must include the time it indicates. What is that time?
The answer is 11:22
